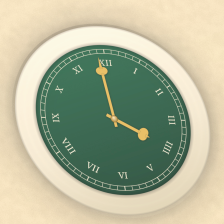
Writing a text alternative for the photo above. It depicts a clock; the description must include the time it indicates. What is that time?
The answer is 3:59
